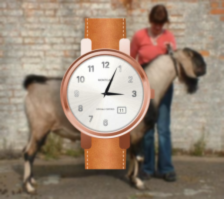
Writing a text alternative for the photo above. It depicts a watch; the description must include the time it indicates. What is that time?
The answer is 3:04
